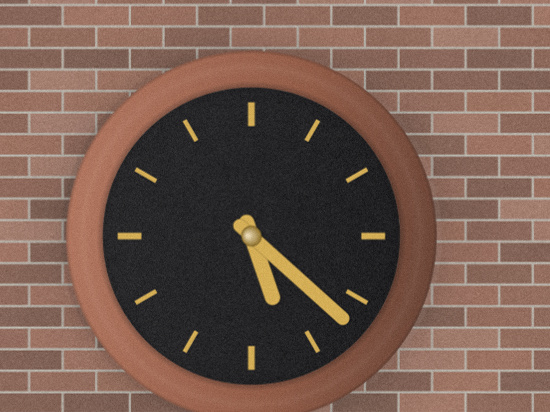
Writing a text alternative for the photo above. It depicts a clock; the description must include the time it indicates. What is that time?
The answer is 5:22
